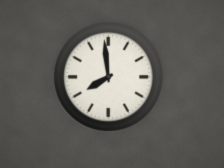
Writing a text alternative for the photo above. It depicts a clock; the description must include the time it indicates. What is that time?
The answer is 7:59
